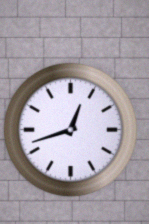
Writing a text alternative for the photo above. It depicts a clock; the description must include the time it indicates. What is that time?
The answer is 12:42
